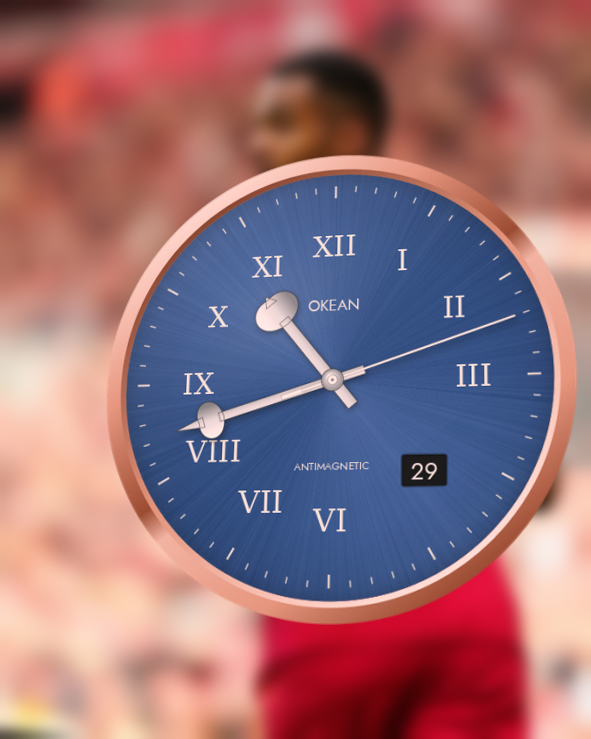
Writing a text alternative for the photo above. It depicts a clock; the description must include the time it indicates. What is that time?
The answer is 10:42:12
